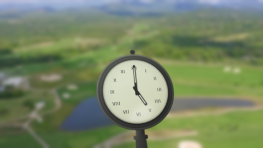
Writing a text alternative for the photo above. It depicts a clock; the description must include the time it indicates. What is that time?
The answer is 5:00
